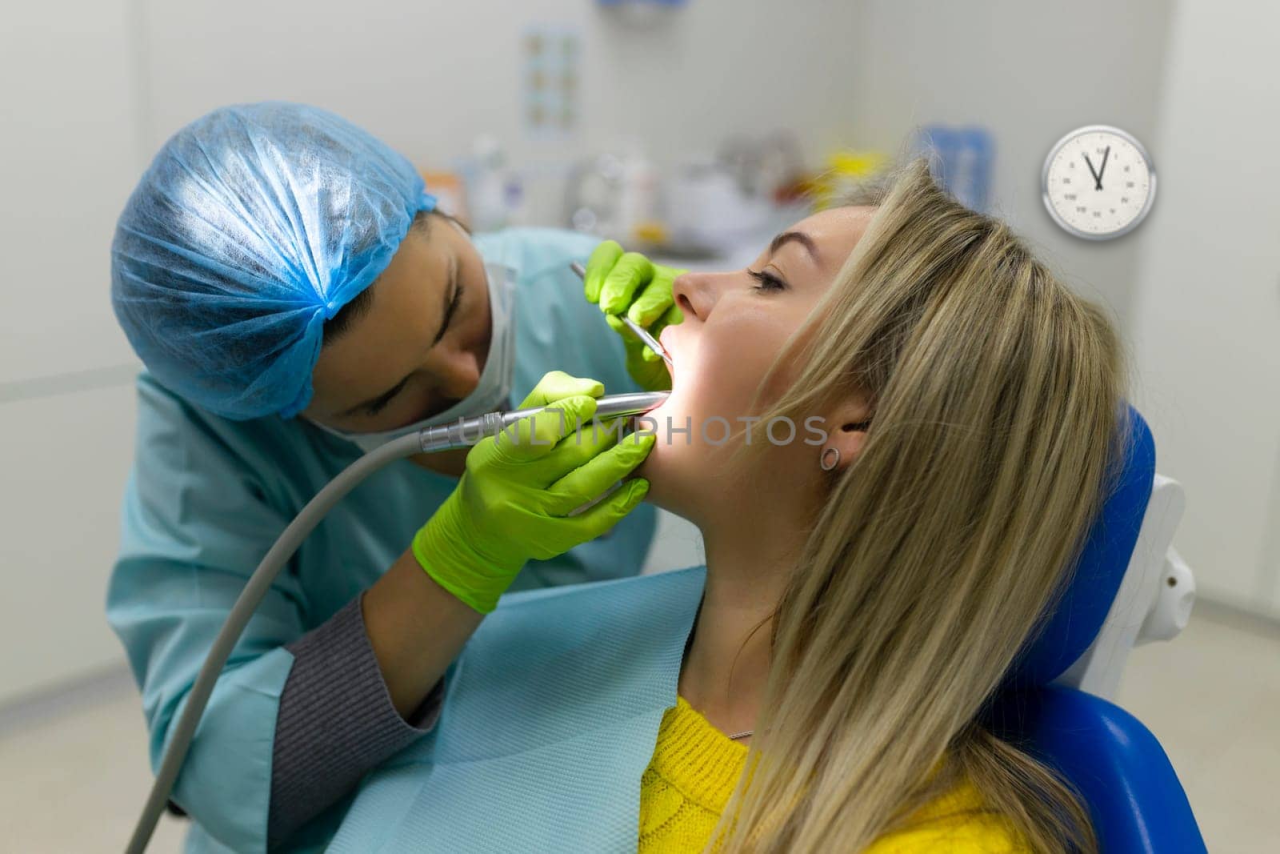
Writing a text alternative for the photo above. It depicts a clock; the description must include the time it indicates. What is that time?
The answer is 11:02
